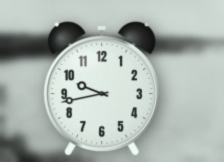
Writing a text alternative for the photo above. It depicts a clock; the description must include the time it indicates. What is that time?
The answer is 9:43
